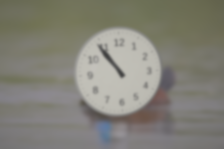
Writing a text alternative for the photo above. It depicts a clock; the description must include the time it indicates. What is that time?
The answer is 10:54
